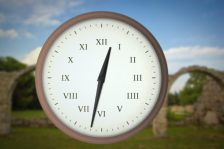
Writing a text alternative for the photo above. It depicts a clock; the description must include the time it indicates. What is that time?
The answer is 12:32
